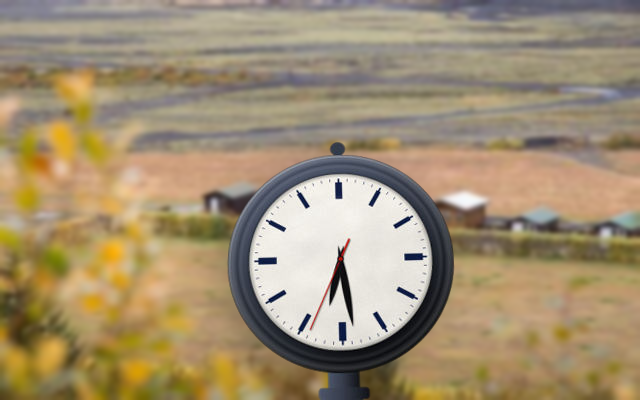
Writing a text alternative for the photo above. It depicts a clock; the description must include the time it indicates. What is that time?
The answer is 6:28:34
